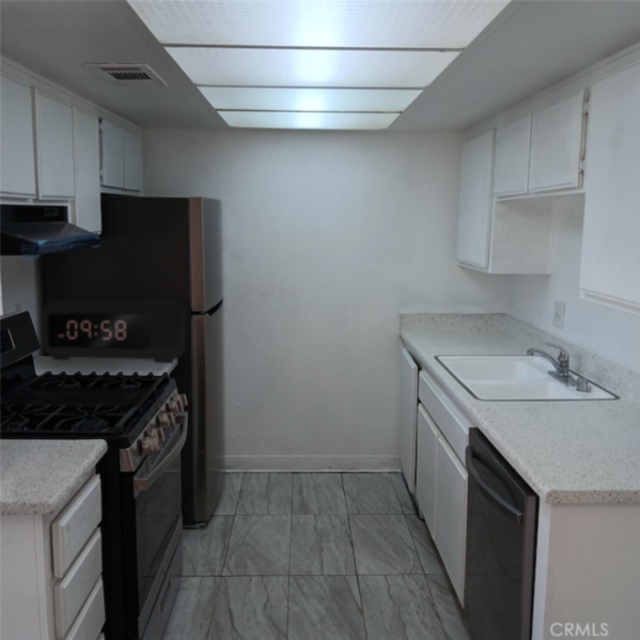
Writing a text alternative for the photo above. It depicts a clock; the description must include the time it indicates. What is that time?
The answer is 9:58
